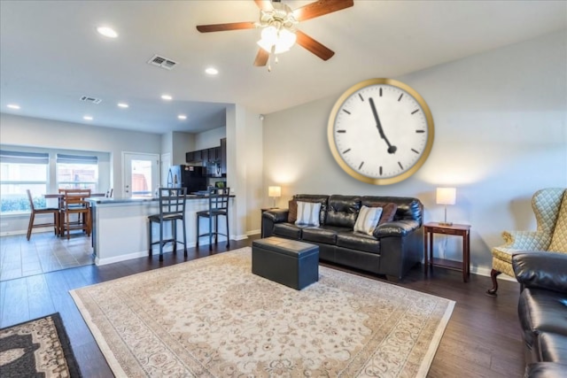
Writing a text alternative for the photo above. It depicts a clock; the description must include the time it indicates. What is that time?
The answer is 4:57
